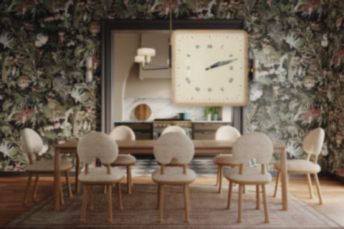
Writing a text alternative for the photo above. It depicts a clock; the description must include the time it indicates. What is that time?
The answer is 2:12
